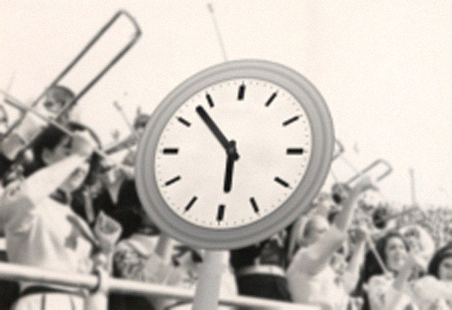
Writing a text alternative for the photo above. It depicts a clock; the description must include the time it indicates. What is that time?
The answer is 5:53
